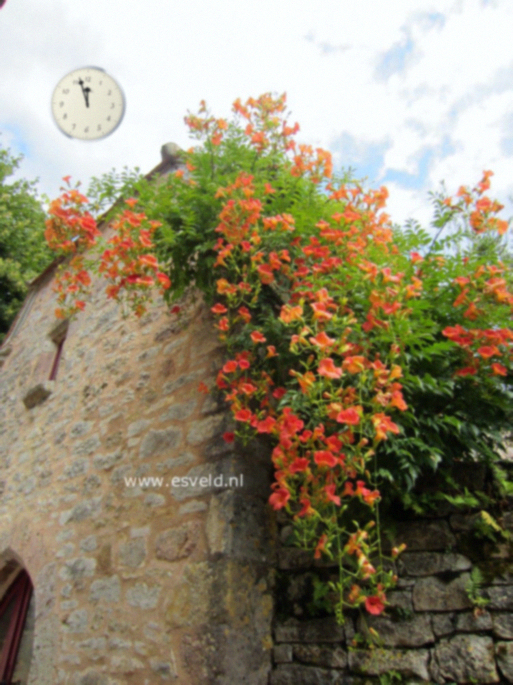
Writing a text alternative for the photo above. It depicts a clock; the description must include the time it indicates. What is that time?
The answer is 11:57
